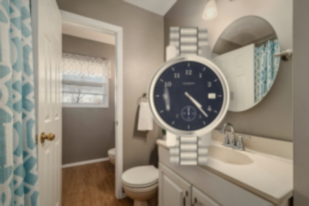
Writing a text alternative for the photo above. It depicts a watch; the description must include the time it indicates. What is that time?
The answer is 4:23
